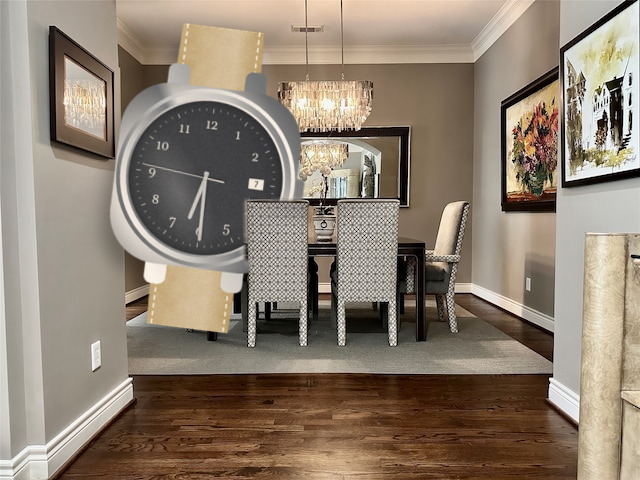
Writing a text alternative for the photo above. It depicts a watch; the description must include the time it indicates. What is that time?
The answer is 6:29:46
